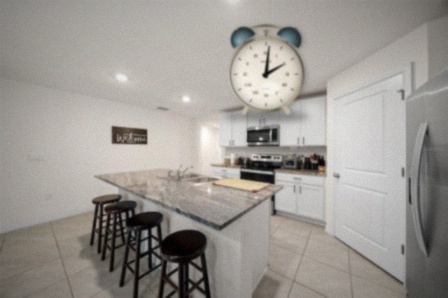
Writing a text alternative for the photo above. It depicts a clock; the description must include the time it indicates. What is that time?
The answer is 2:01
